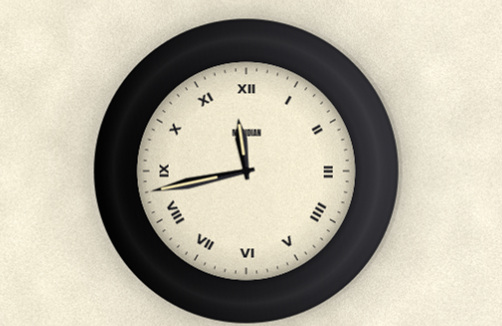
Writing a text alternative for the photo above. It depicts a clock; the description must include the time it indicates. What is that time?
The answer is 11:43
